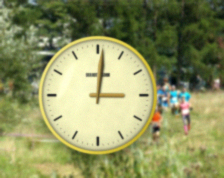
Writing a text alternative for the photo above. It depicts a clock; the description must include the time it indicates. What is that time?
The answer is 3:01
